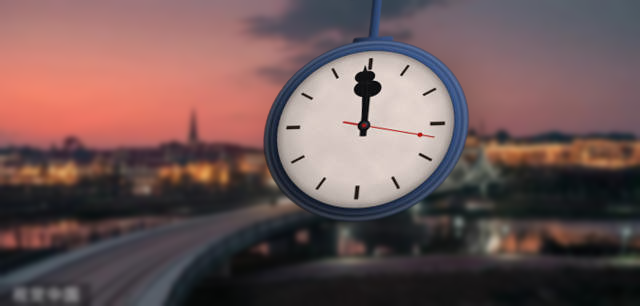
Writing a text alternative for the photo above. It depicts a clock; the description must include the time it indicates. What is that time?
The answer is 11:59:17
